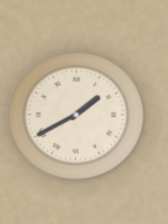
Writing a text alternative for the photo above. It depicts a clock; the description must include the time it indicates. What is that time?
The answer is 1:40
